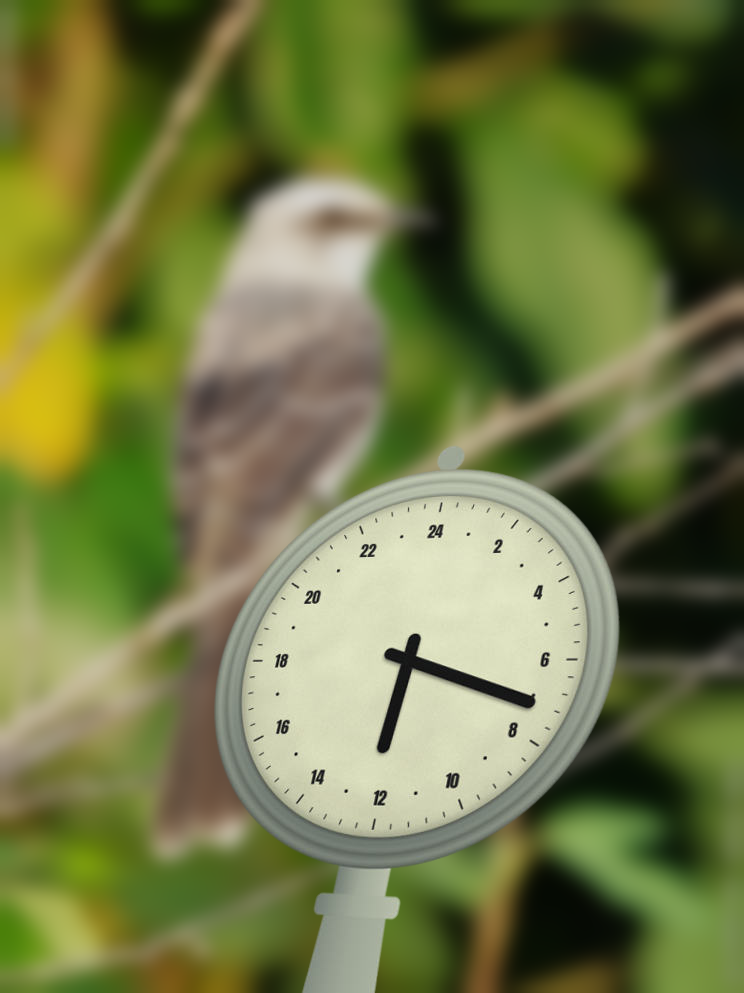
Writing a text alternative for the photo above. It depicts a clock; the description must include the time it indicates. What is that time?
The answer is 12:18
